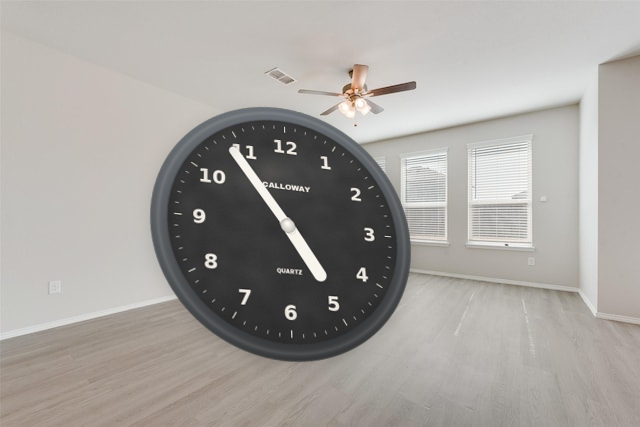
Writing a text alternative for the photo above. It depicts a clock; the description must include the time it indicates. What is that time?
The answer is 4:54
